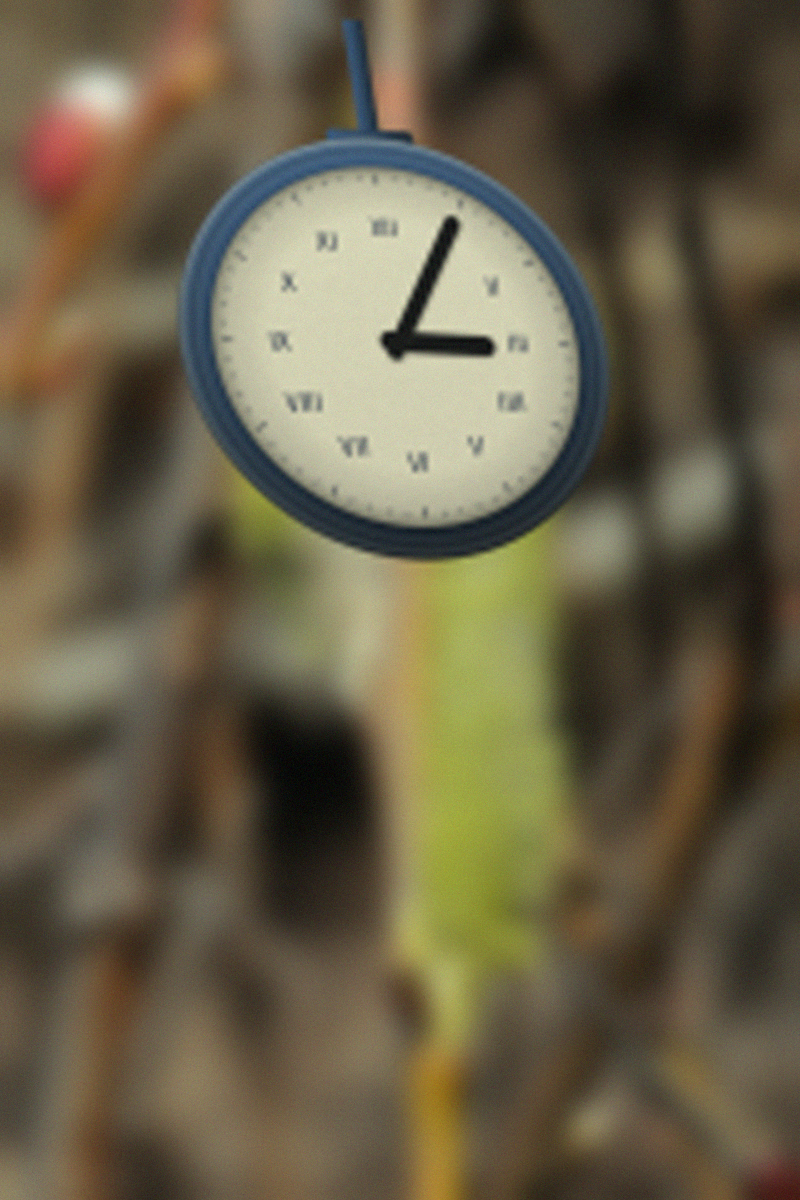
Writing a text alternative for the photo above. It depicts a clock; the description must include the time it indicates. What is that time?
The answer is 3:05
